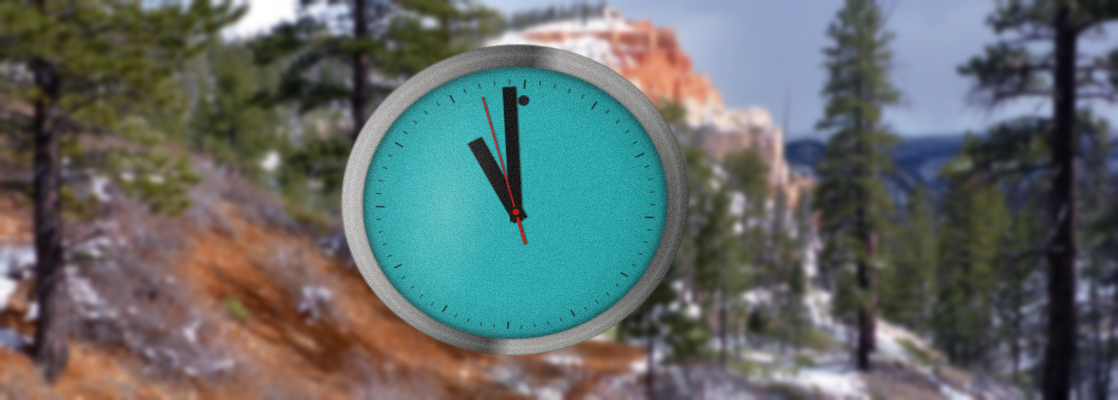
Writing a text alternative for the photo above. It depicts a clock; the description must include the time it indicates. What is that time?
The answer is 10:58:57
